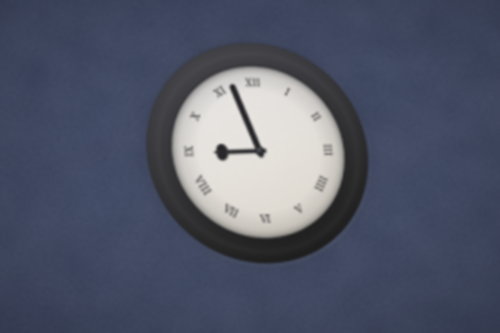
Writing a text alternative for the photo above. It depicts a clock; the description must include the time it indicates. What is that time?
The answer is 8:57
